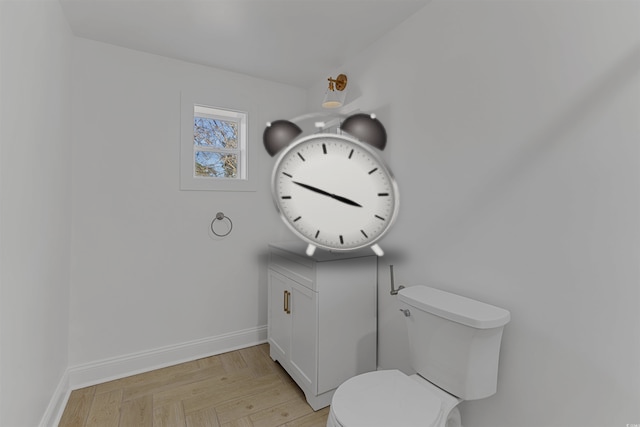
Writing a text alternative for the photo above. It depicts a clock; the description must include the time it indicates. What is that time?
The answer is 3:49
